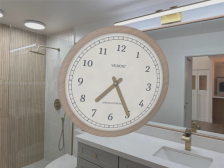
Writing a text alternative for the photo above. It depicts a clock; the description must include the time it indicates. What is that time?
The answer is 7:25
